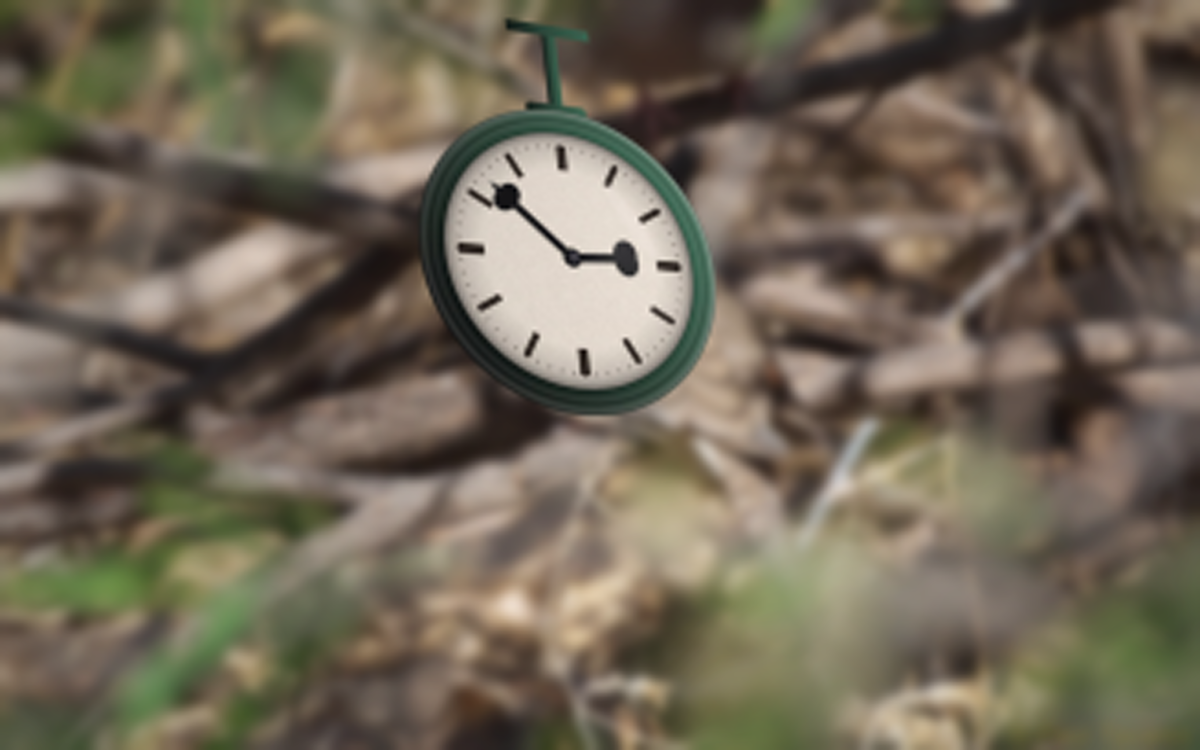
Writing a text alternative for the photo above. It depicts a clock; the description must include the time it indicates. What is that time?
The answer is 2:52
